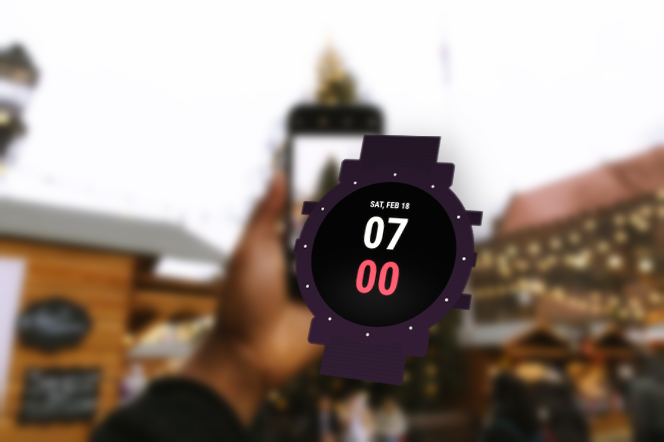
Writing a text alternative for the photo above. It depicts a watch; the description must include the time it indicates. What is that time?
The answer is 7:00
